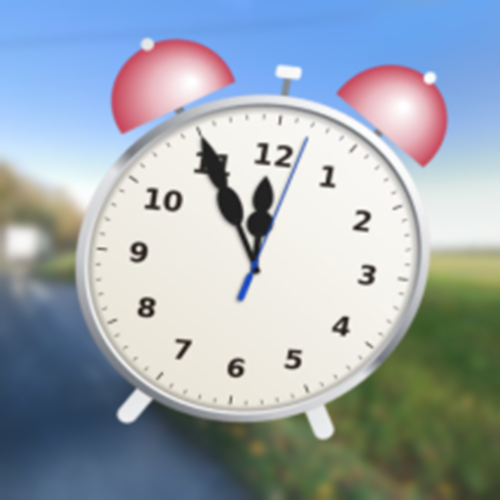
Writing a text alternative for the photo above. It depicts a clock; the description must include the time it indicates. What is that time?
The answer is 11:55:02
